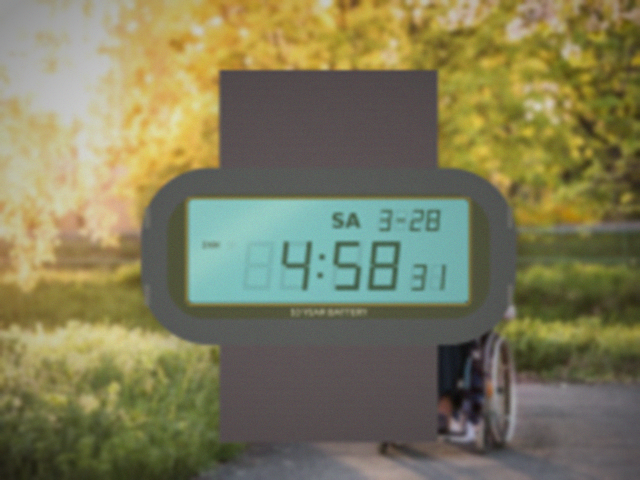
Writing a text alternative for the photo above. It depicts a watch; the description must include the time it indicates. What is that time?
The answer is 4:58:31
